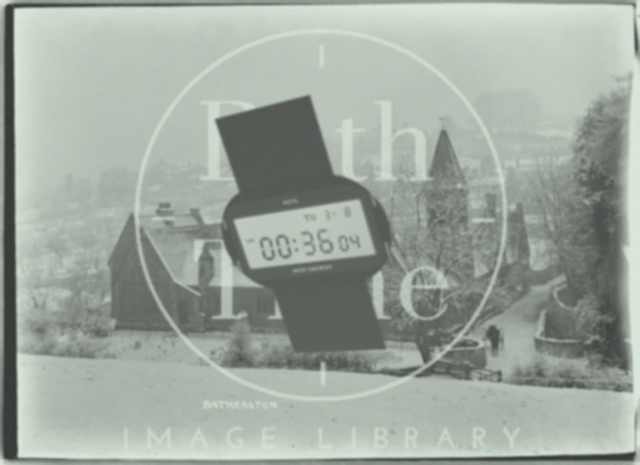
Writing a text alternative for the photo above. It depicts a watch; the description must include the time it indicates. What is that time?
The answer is 0:36:04
